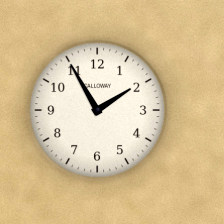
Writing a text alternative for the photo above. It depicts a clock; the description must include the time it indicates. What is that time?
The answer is 1:55
